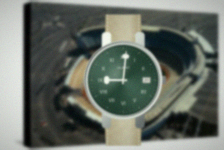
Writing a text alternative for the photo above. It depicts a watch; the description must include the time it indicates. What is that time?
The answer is 9:01
